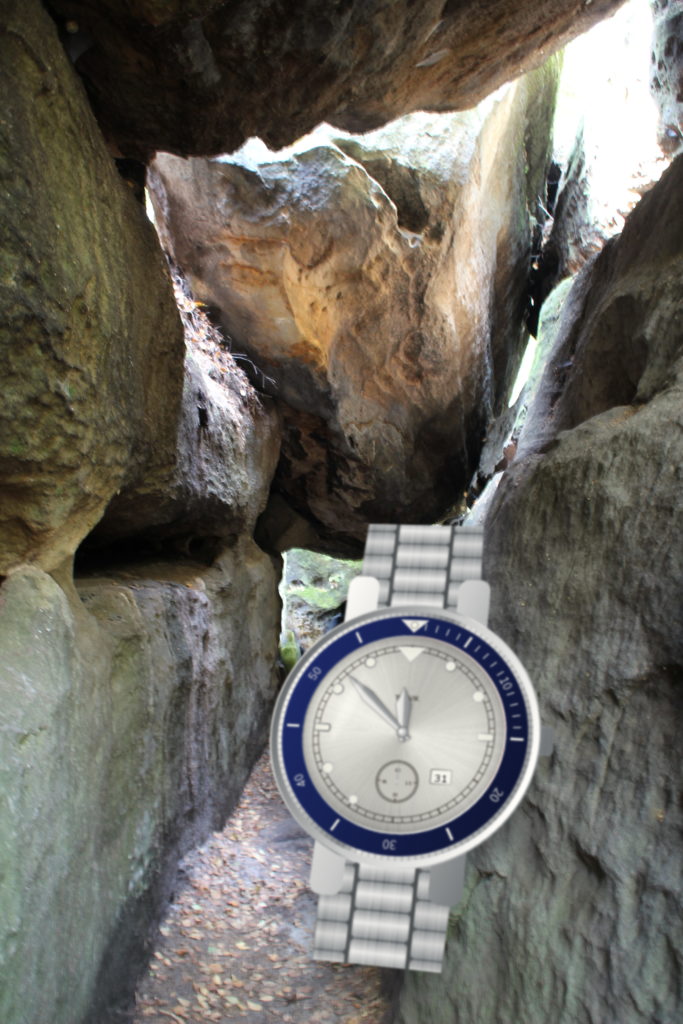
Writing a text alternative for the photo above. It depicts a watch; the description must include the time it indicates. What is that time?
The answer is 11:52
